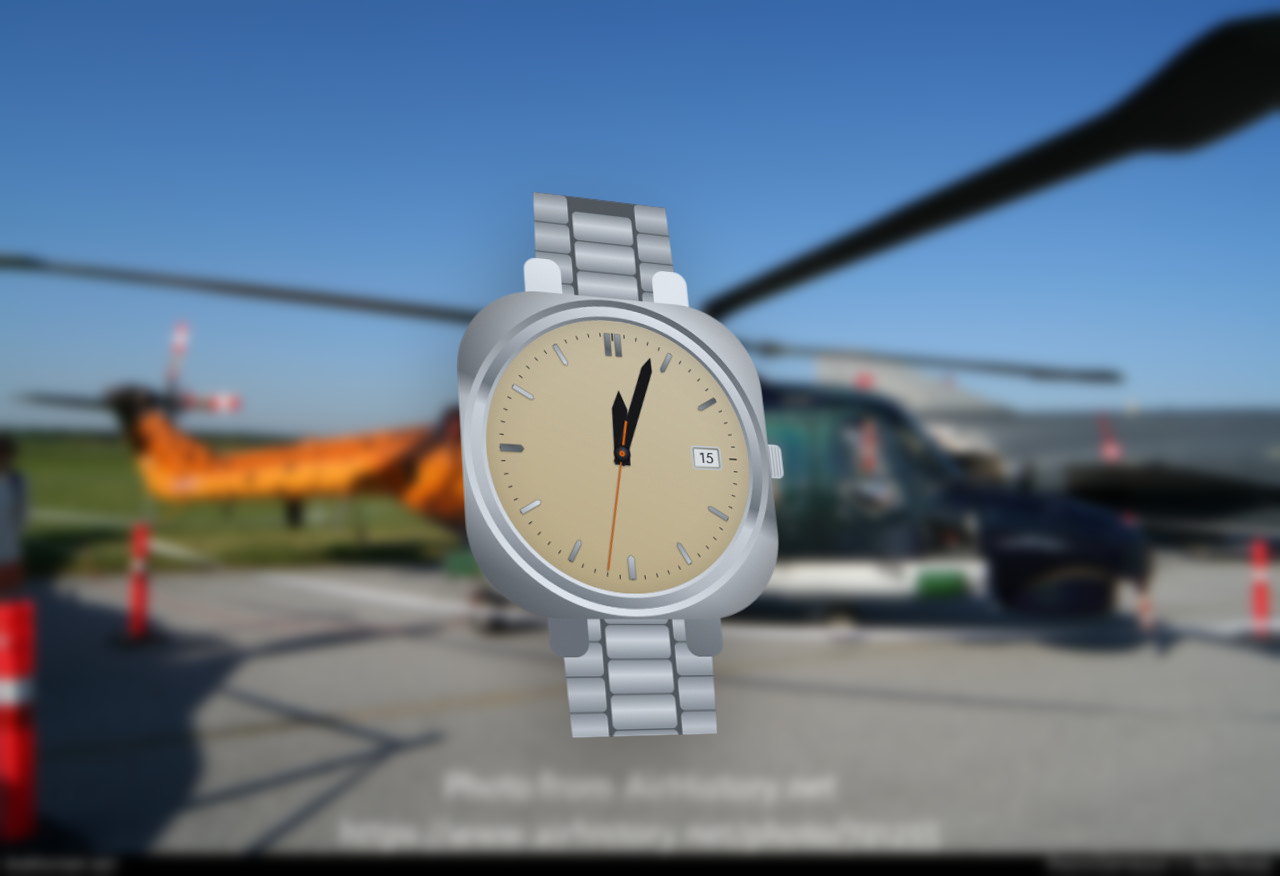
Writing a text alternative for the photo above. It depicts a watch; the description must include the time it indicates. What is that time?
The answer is 12:03:32
